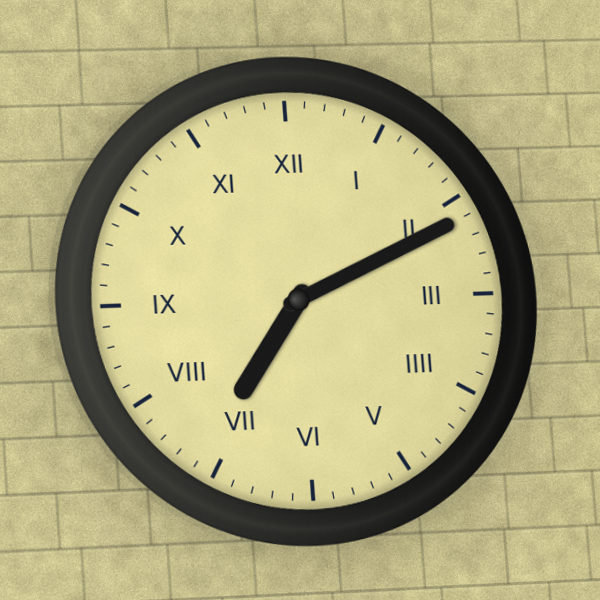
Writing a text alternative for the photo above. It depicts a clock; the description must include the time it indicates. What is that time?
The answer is 7:11
